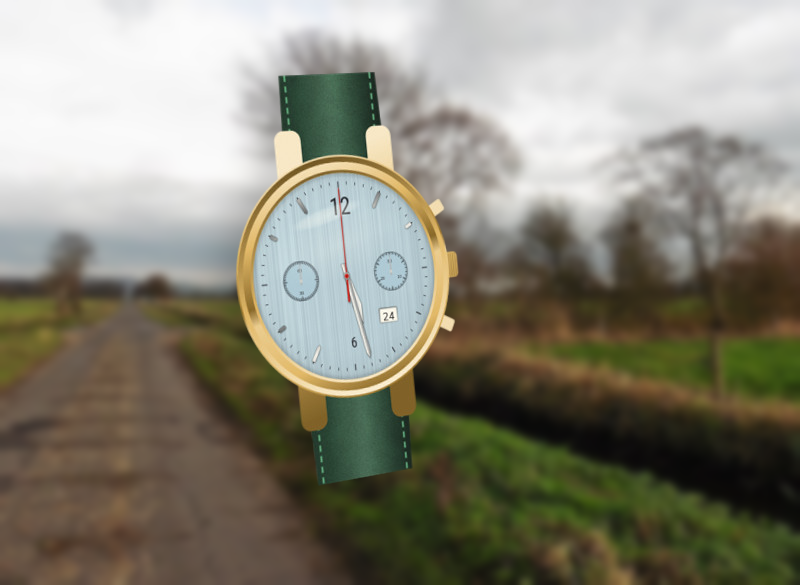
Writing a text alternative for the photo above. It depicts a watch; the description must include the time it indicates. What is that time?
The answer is 5:28
